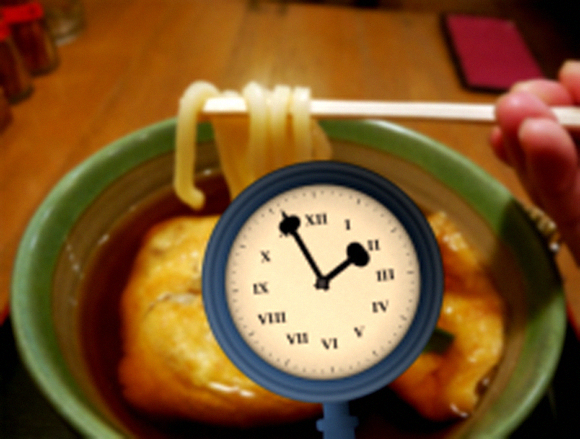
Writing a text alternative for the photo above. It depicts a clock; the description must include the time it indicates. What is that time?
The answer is 1:56
